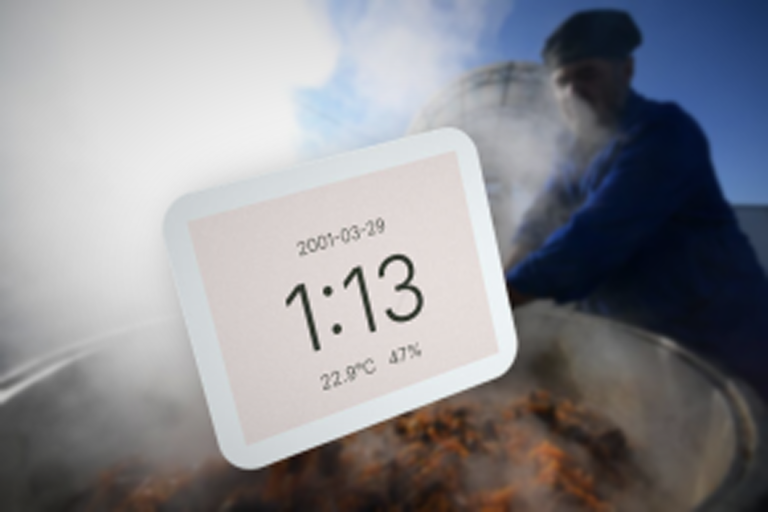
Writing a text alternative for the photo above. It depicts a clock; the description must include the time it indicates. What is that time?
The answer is 1:13
